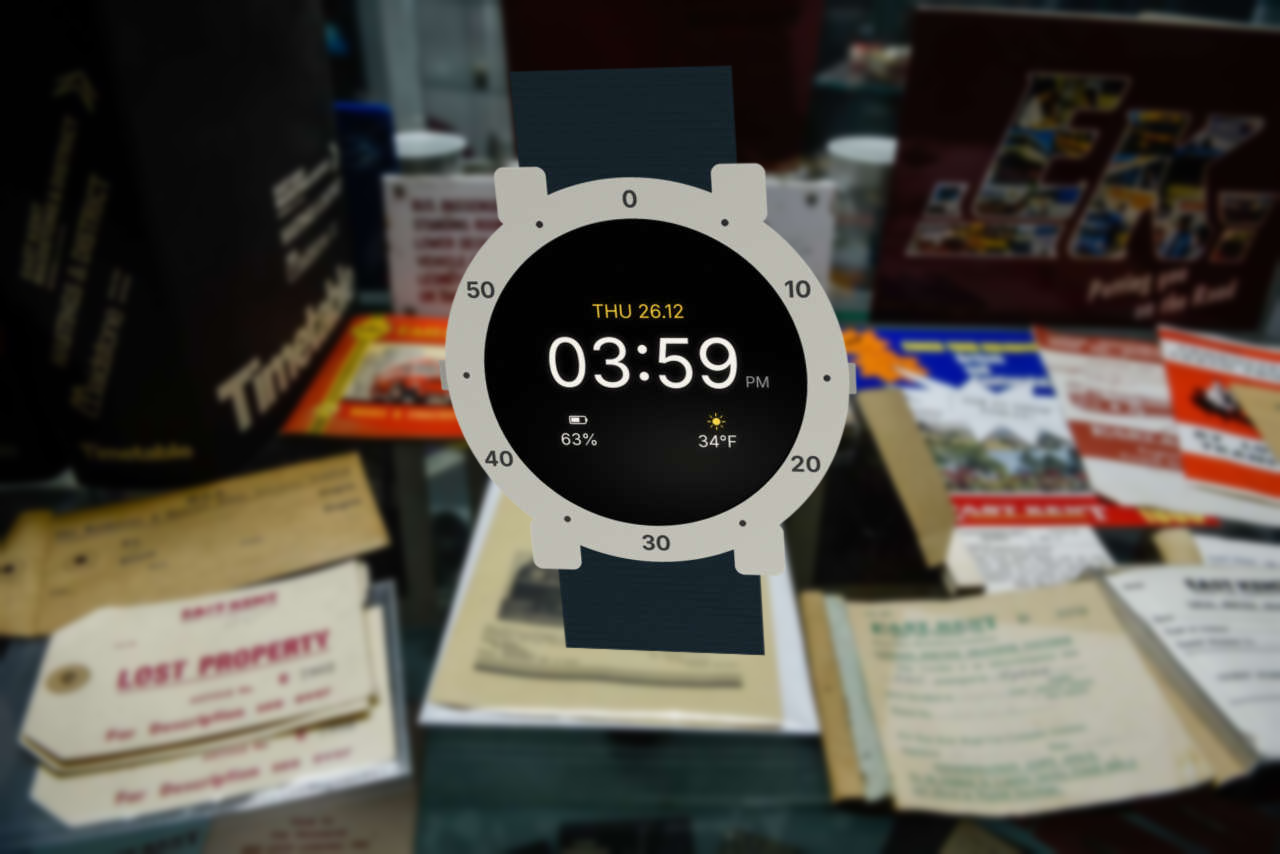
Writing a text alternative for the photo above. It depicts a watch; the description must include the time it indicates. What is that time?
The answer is 3:59
